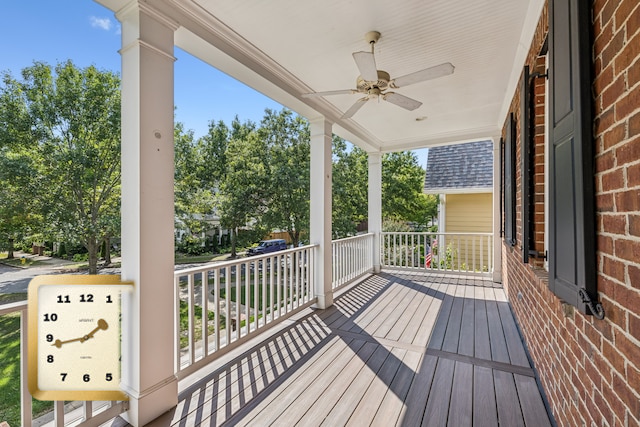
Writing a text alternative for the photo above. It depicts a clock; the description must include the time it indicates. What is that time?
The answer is 1:43
